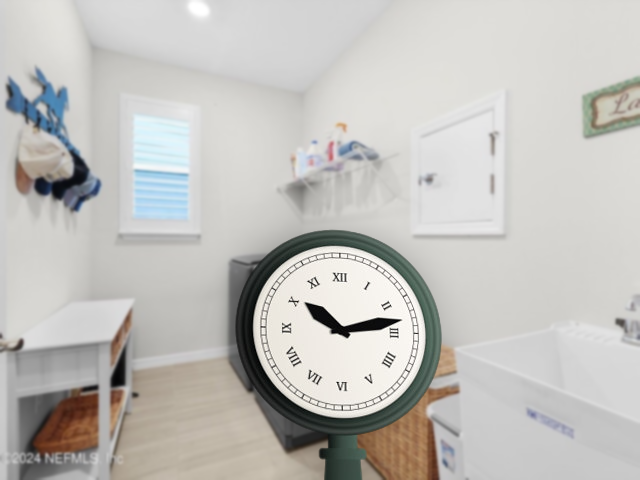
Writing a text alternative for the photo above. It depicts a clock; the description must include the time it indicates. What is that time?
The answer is 10:13
